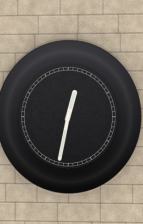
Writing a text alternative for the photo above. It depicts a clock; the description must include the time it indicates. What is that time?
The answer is 12:32
